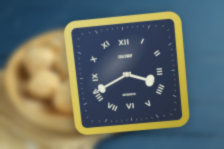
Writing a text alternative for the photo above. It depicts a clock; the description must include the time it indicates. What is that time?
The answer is 3:41
